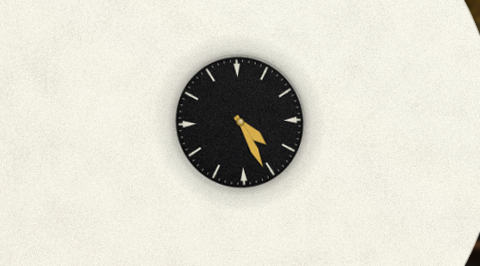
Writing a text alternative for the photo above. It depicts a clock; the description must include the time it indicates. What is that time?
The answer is 4:26
